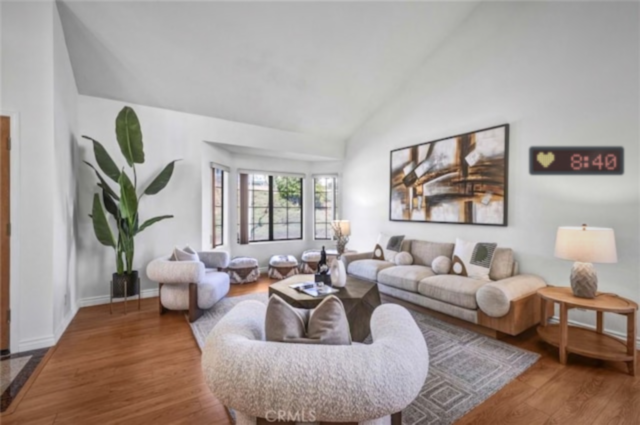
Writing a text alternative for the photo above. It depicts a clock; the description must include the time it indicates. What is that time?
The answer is 8:40
